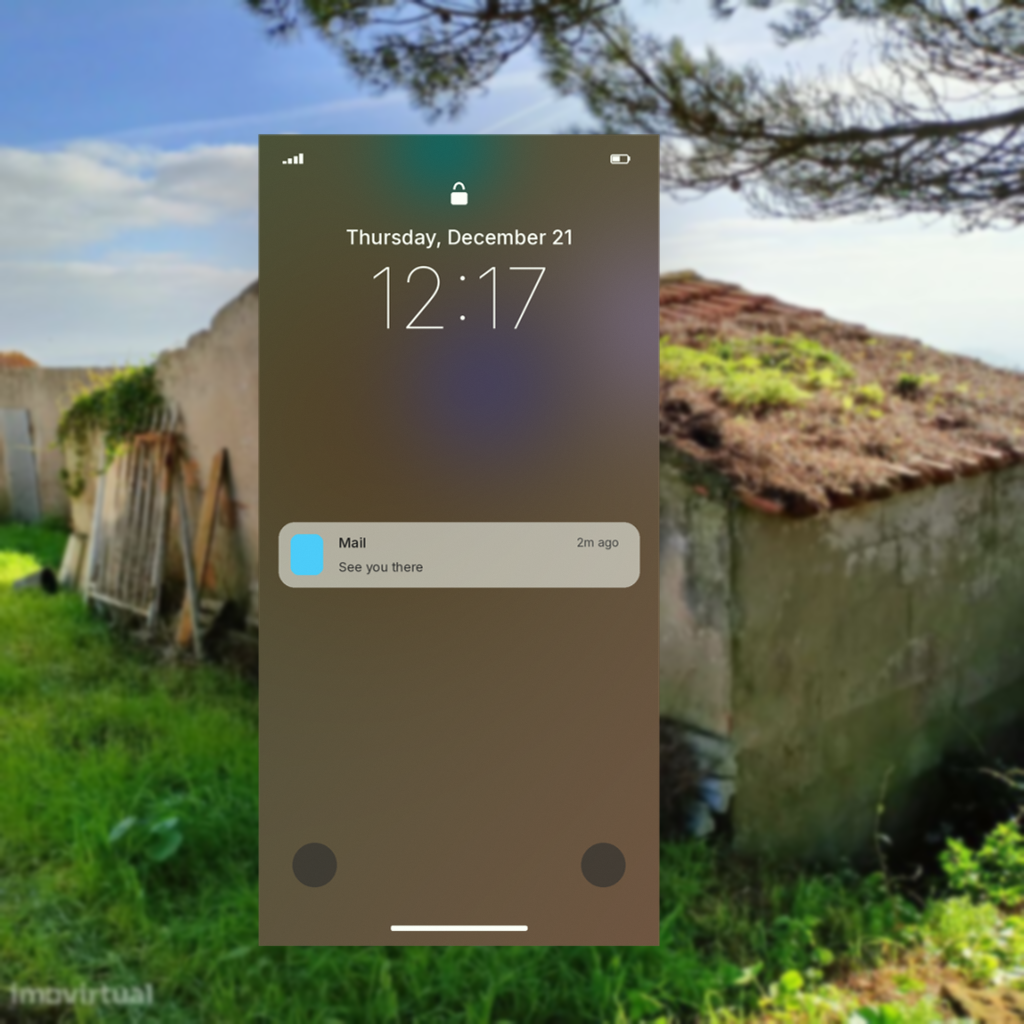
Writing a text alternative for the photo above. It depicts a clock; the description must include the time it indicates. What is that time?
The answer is 12:17
